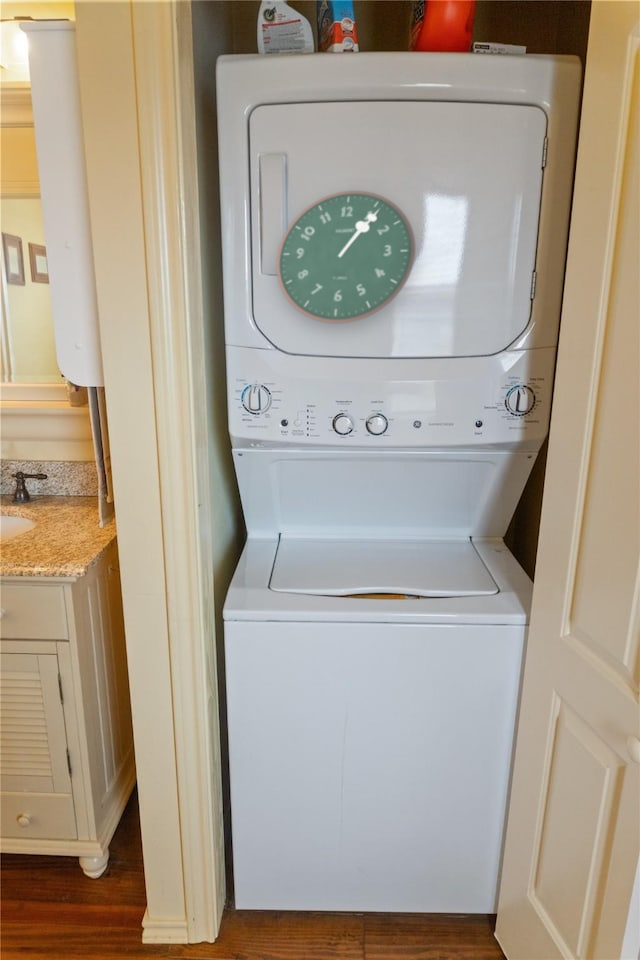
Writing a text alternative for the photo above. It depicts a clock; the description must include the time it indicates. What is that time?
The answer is 1:06
